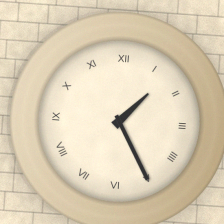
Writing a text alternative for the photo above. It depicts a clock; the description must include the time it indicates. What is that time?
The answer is 1:25
